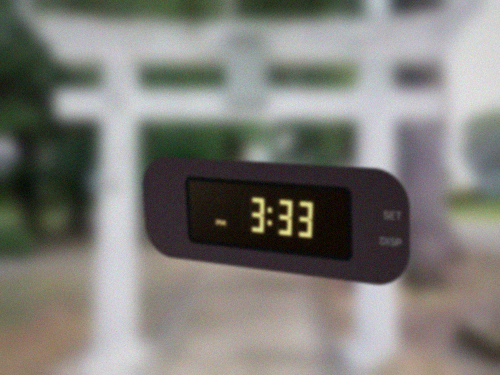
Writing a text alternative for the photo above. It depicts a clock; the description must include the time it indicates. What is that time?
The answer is 3:33
